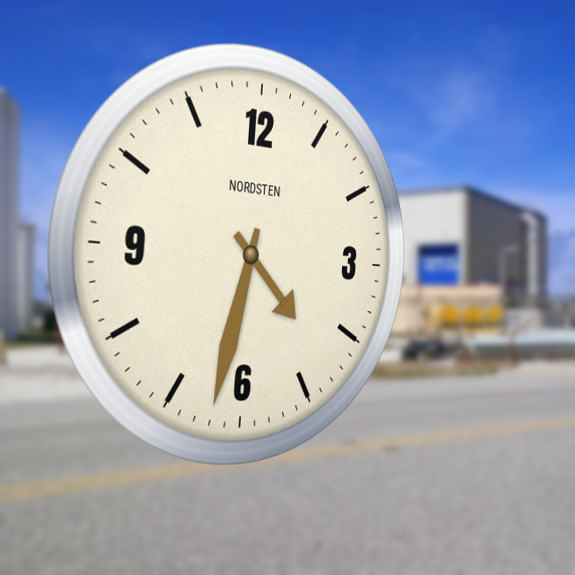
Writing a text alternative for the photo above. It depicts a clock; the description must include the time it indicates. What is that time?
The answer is 4:32
